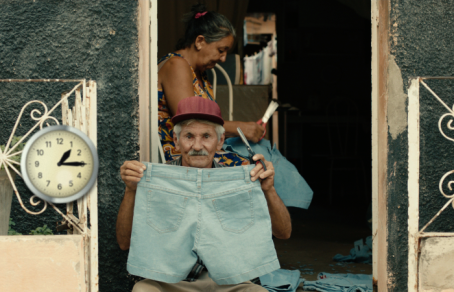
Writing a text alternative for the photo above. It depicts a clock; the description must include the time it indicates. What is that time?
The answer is 1:15
